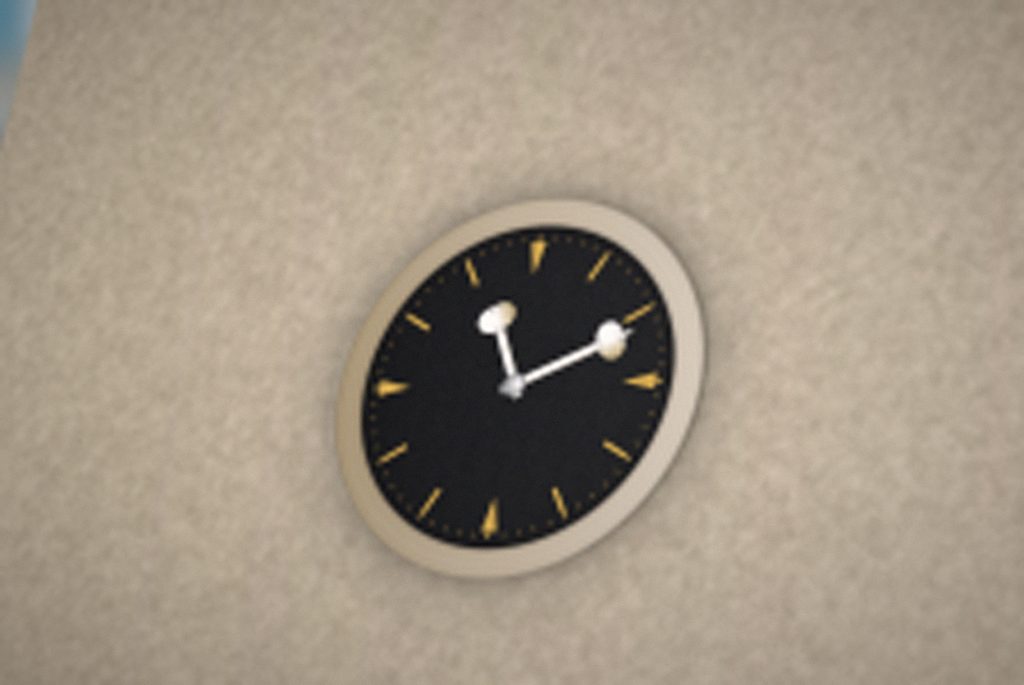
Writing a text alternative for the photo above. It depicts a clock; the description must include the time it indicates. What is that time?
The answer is 11:11
